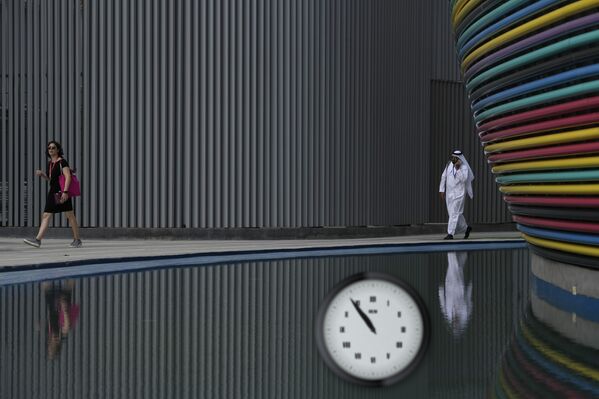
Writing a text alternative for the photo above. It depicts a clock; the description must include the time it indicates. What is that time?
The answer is 10:54
